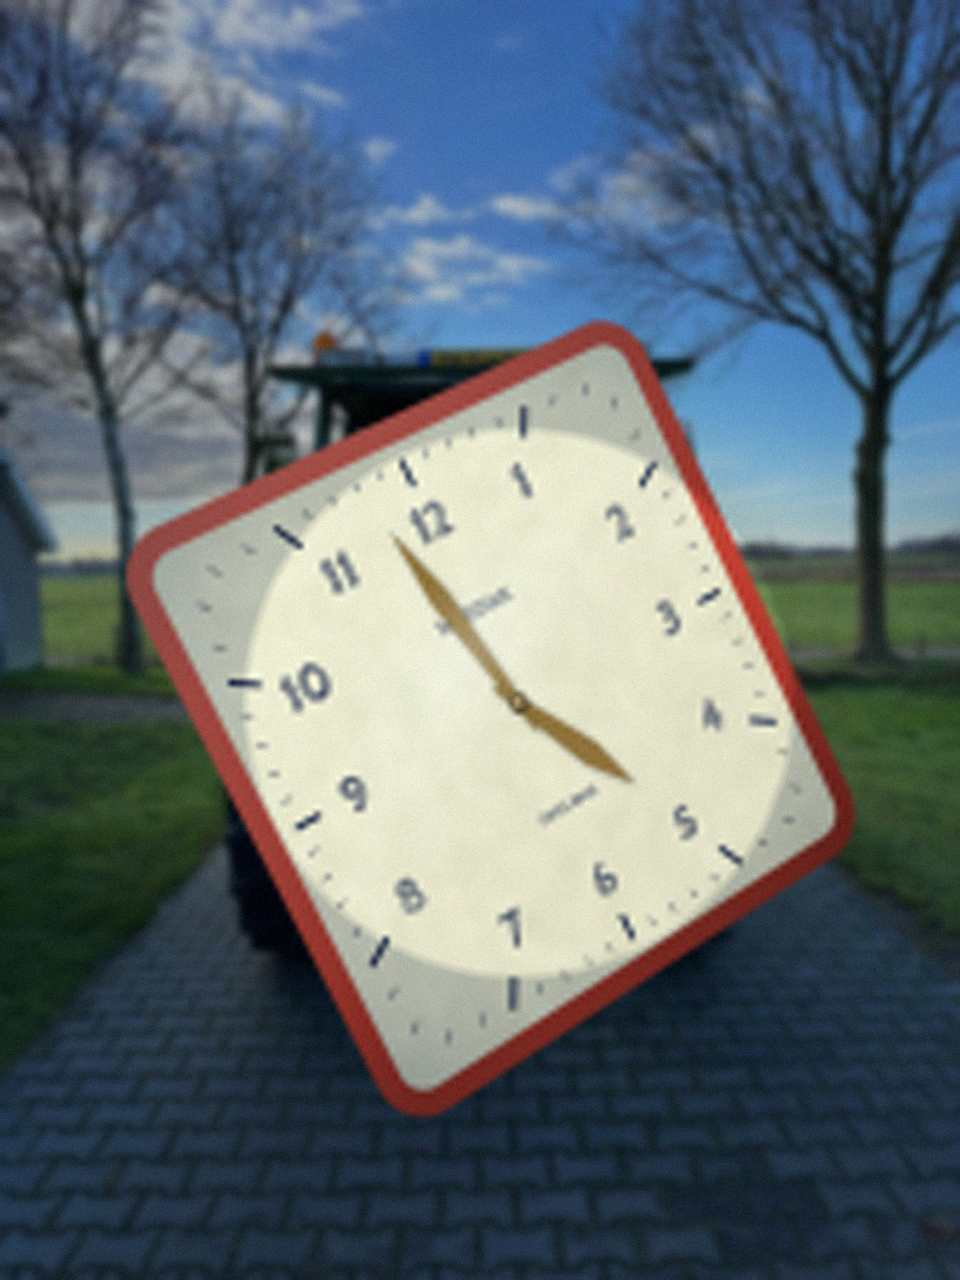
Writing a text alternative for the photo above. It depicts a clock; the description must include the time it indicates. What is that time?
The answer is 4:58
